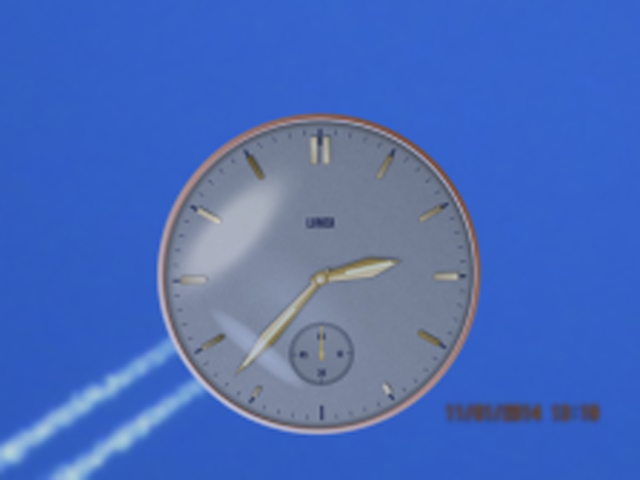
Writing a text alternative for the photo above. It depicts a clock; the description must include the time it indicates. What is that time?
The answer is 2:37
